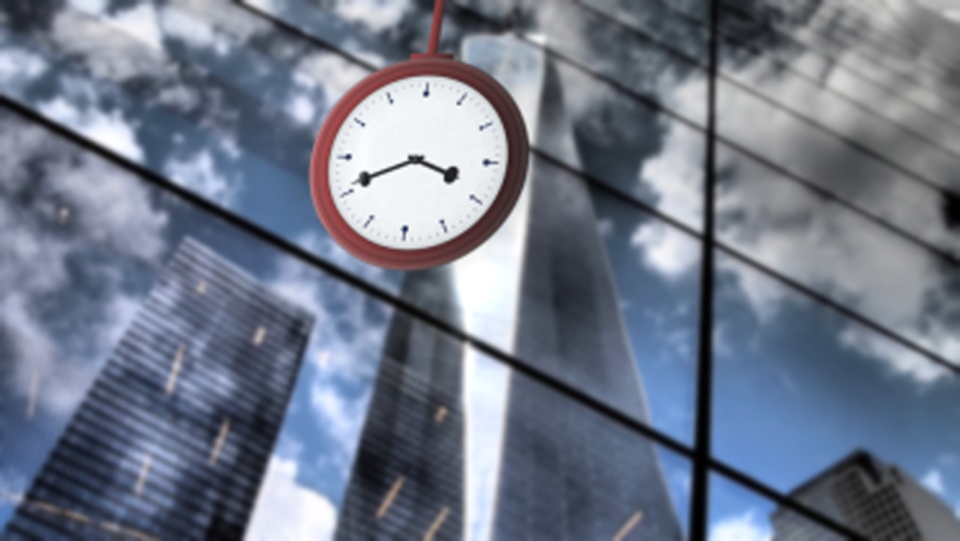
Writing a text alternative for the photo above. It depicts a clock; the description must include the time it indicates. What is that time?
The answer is 3:41
